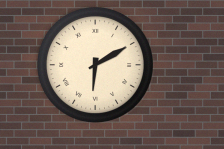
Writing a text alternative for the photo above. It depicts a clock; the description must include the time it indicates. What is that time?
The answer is 6:10
